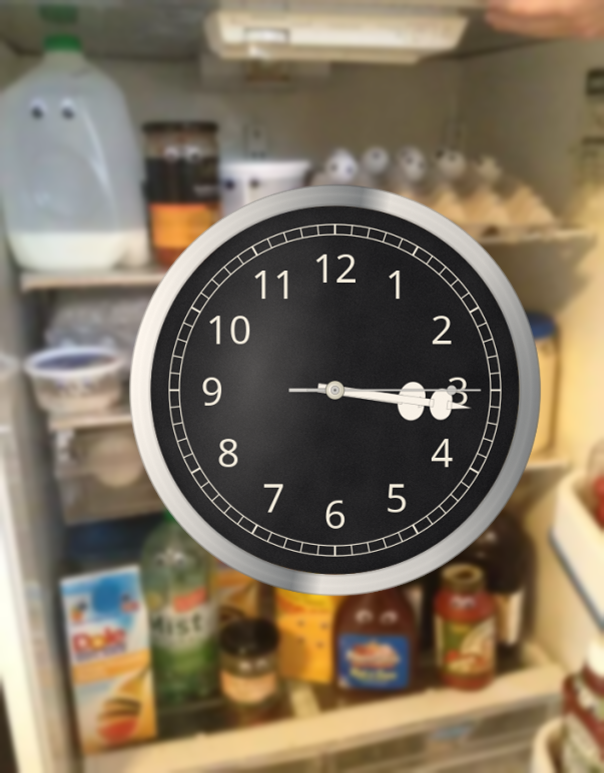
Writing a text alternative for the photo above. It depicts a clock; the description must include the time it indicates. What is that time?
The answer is 3:16:15
